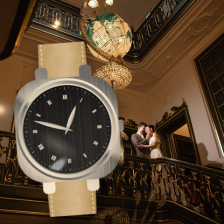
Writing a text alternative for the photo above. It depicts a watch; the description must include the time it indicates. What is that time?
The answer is 12:48
